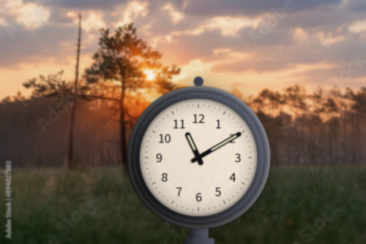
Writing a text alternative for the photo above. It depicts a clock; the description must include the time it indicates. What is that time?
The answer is 11:10
